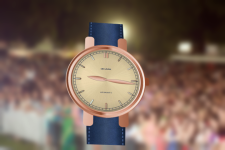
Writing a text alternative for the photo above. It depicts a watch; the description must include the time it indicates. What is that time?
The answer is 9:16
